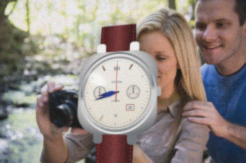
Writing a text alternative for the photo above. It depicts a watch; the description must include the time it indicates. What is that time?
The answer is 8:42
